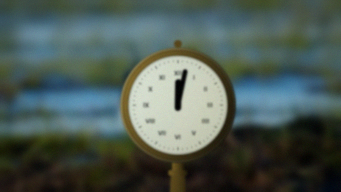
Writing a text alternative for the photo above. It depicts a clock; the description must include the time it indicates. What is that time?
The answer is 12:02
